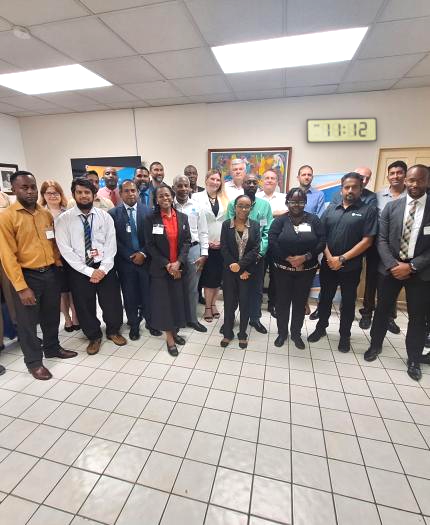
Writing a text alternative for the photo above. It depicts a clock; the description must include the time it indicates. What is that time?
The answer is 11:12
